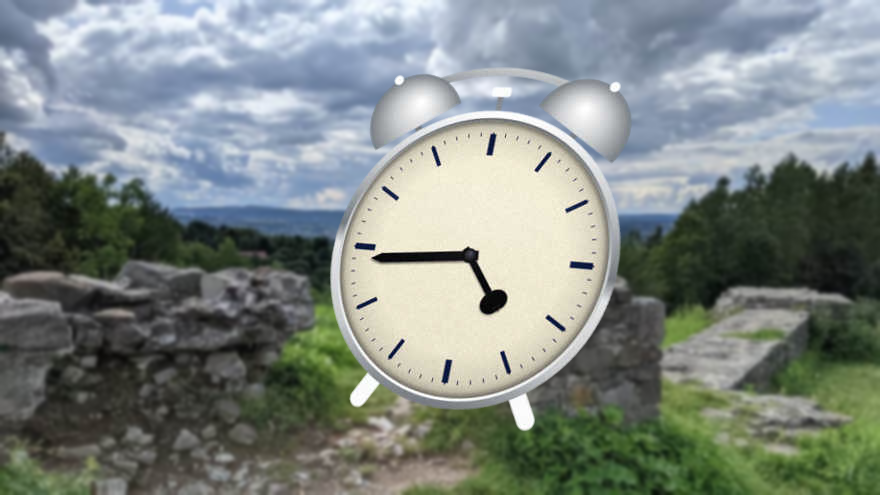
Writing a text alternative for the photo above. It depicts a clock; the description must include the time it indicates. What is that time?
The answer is 4:44
